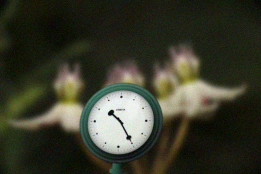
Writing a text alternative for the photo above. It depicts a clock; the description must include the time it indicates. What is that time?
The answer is 10:25
